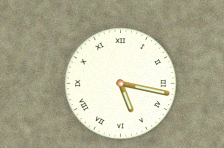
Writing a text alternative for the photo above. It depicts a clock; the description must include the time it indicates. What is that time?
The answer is 5:17
